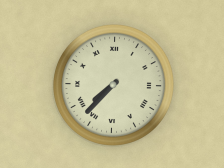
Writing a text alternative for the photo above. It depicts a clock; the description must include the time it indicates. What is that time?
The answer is 7:37
